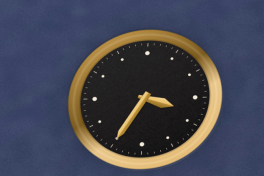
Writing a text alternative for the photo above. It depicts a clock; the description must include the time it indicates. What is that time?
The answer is 3:35
